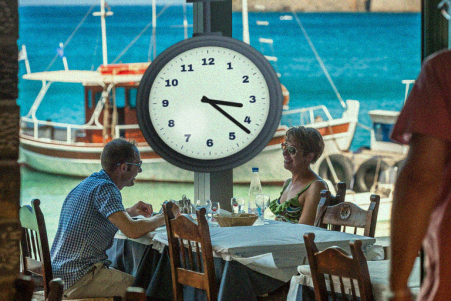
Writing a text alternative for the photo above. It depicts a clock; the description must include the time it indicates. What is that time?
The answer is 3:22
